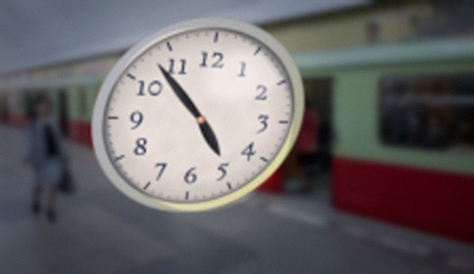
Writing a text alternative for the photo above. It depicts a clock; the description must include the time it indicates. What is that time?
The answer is 4:53
